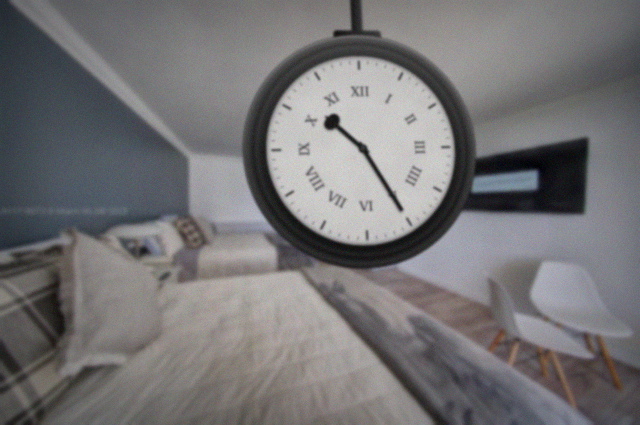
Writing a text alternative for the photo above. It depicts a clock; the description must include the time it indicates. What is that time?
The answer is 10:25
